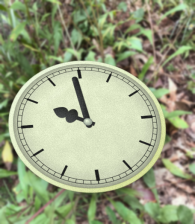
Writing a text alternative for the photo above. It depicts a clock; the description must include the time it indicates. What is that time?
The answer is 9:59
